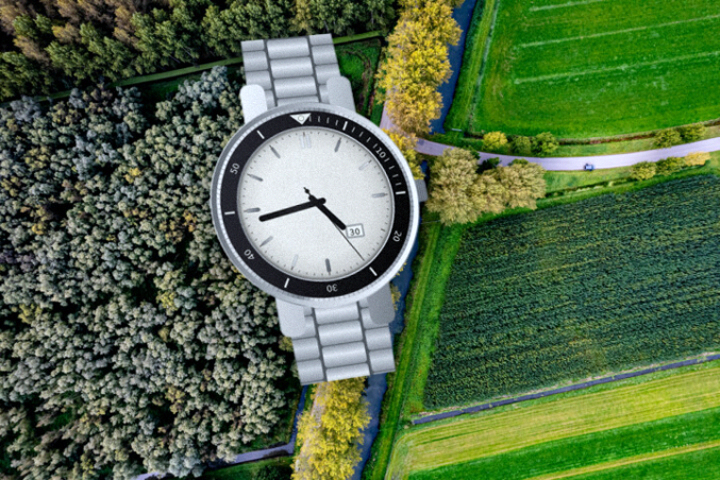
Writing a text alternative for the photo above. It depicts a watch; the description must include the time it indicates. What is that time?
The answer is 4:43:25
